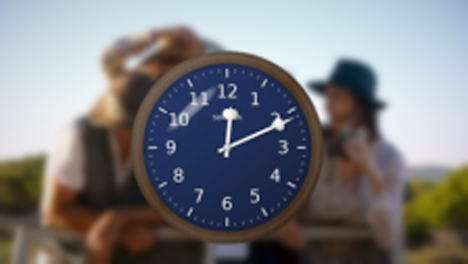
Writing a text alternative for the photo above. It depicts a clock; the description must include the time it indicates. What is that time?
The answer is 12:11
